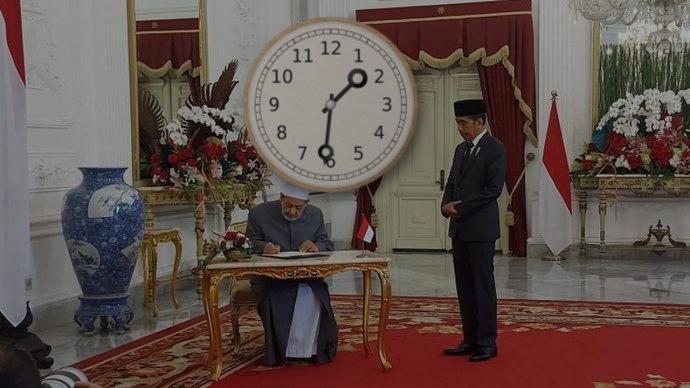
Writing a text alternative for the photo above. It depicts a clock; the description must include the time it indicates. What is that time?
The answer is 1:31
